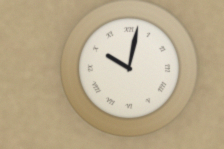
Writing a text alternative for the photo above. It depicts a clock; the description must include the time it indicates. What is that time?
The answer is 10:02
